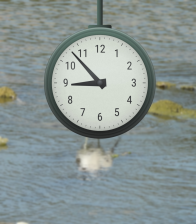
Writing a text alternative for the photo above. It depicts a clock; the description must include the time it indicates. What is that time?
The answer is 8:53
